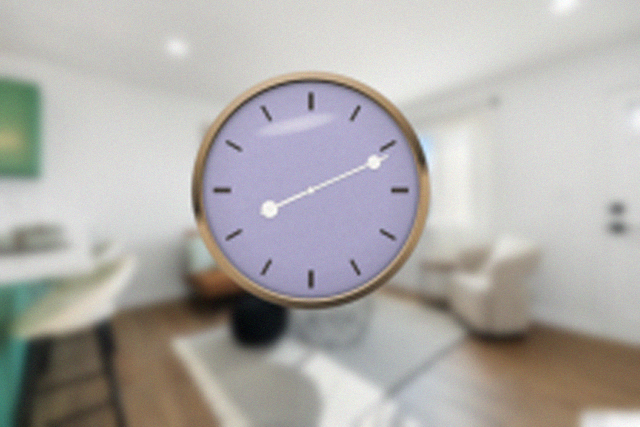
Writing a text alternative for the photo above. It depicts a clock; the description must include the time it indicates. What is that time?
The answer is 8:11
